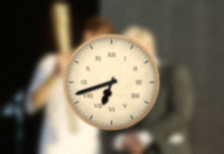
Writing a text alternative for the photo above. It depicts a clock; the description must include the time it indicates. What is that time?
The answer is 6:42
